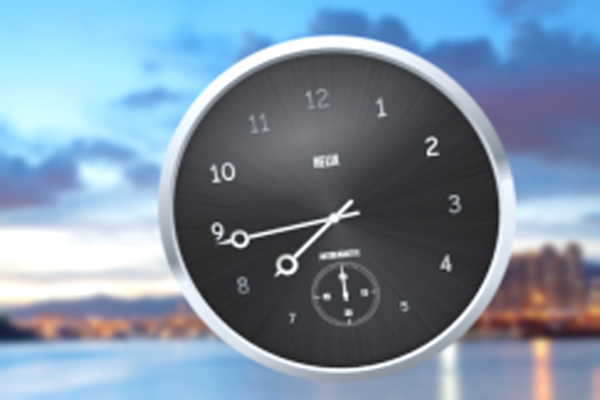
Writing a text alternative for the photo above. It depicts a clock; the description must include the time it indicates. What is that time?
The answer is 7:44
